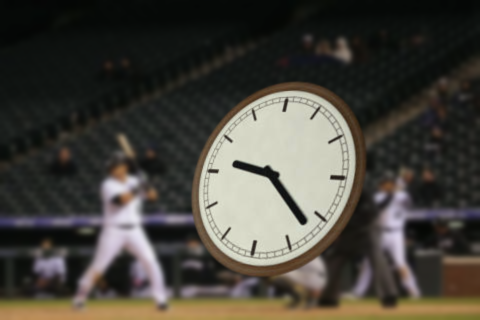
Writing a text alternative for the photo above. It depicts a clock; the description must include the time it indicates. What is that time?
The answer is 9:22
